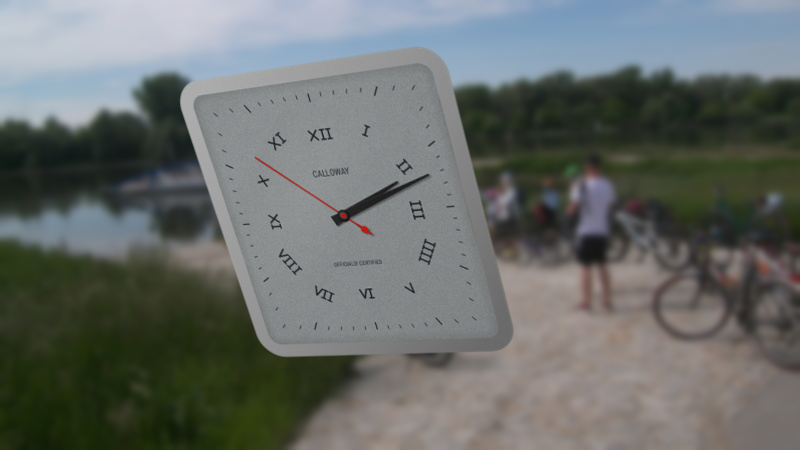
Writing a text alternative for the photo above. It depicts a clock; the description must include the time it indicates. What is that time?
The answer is 2:11:52
